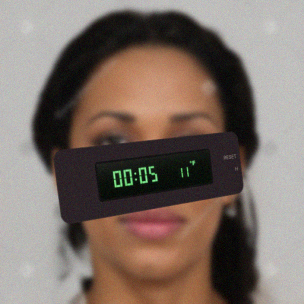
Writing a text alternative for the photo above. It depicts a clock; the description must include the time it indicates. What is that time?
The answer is 0:05
